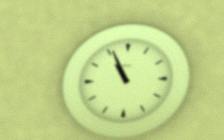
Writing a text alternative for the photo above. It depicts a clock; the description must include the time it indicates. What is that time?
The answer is 10:56
